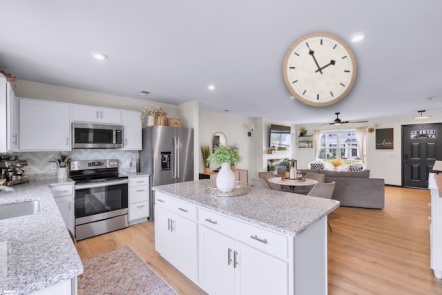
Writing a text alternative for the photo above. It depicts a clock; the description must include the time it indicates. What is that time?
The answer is 1:55
